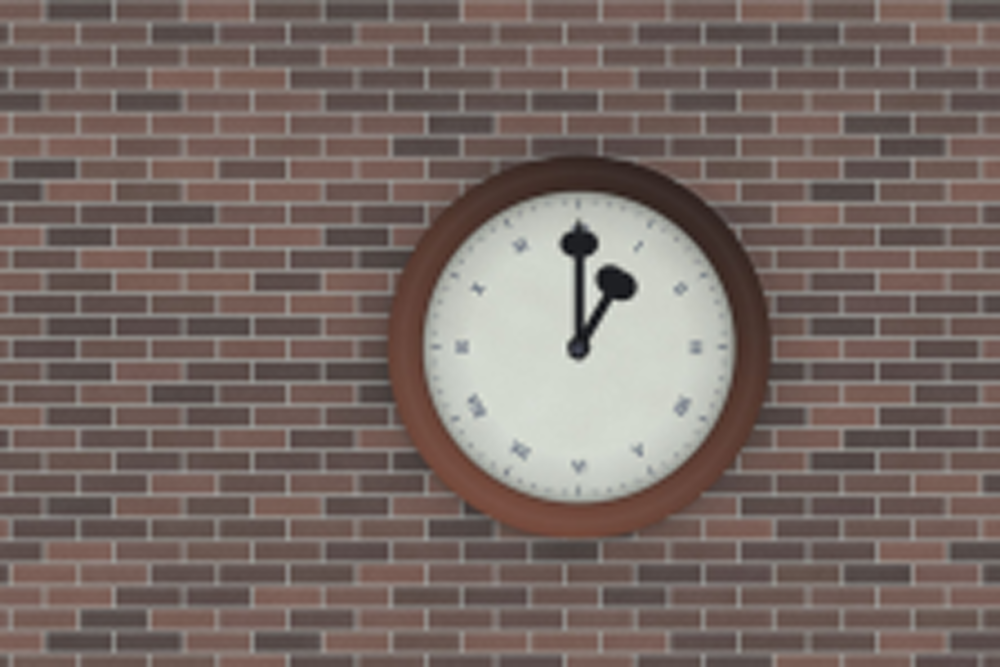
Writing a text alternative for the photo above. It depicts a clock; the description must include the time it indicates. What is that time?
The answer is 1:00
